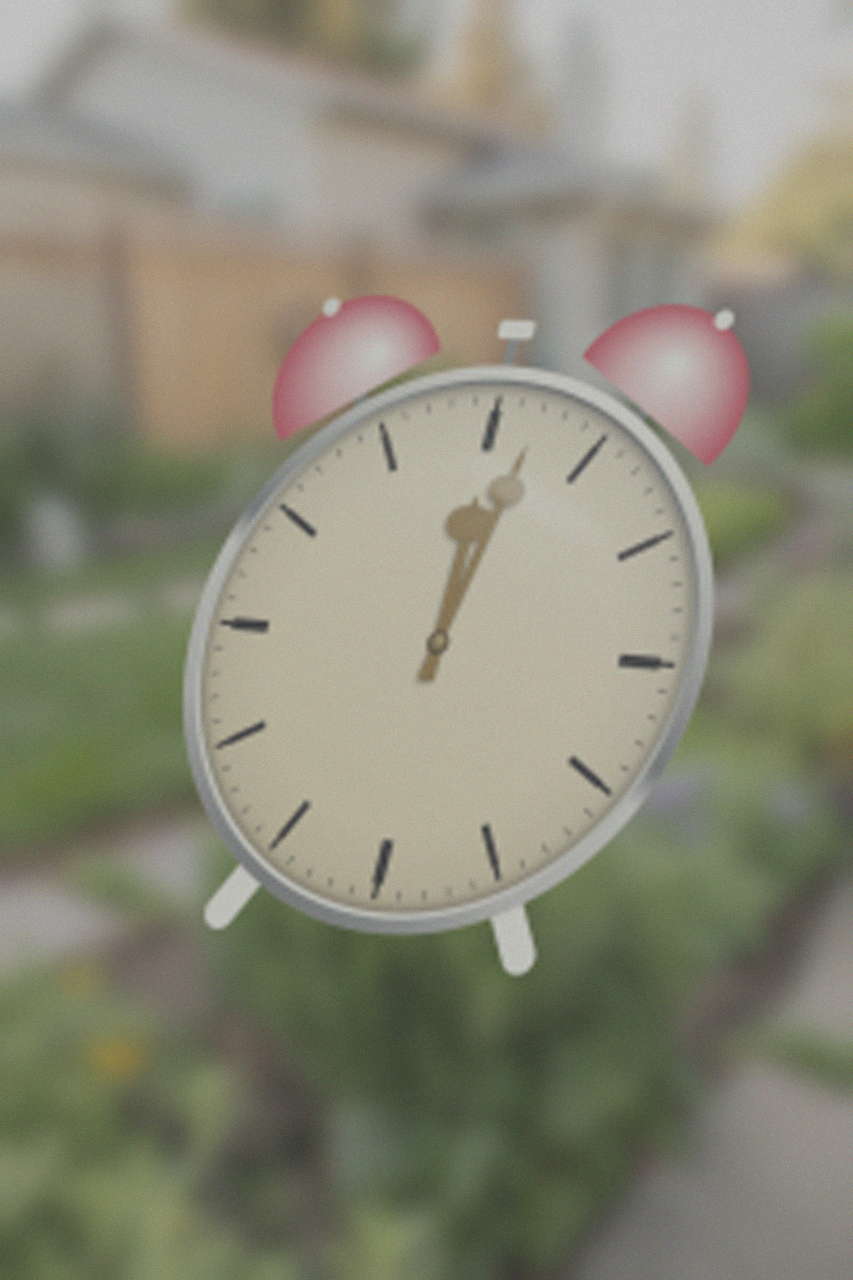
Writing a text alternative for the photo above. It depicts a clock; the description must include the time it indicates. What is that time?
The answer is 12:02
